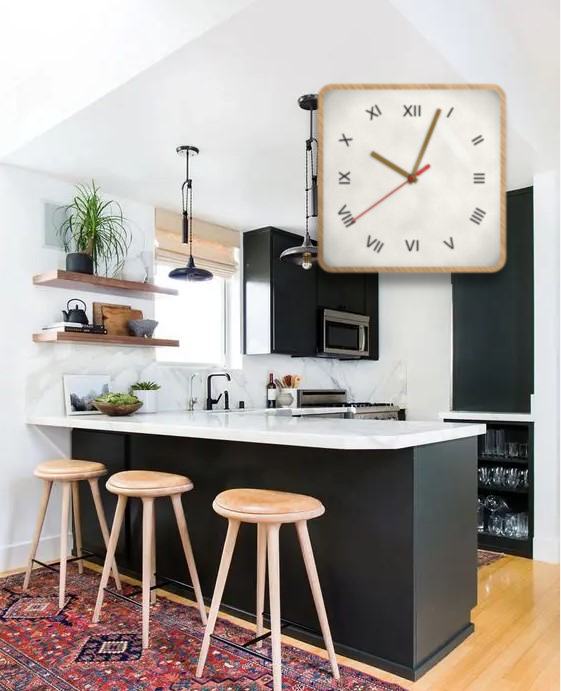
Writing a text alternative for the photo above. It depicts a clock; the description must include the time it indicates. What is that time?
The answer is 10:03:39
